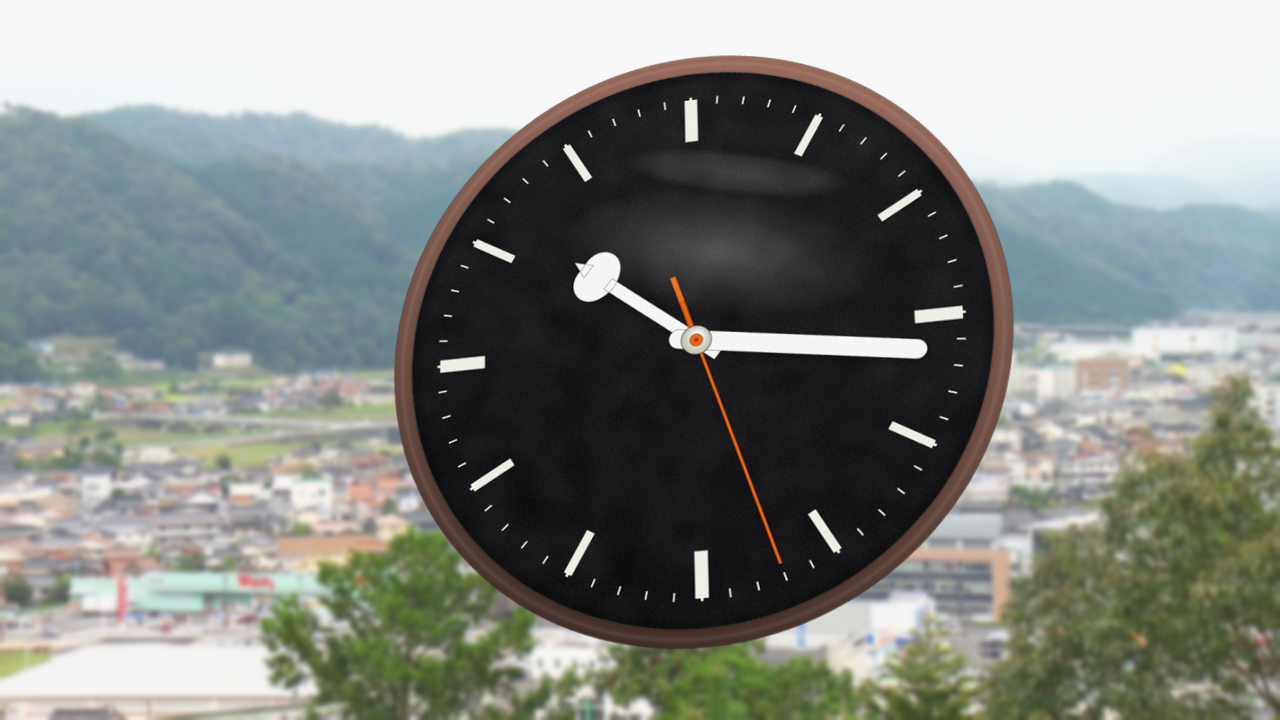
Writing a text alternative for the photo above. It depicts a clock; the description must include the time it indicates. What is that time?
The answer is 10:16:27
